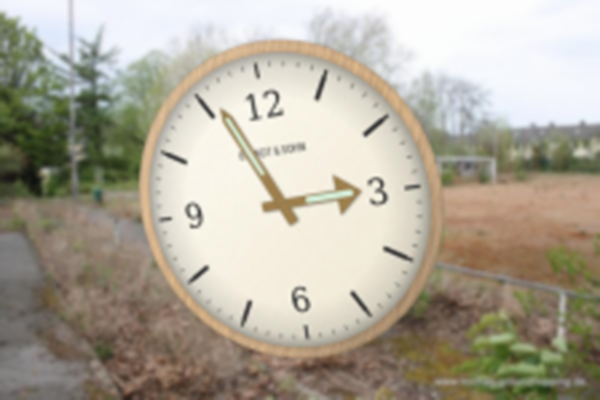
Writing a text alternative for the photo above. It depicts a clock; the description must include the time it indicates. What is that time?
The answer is 2:56
